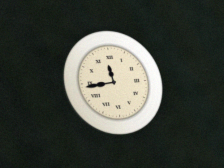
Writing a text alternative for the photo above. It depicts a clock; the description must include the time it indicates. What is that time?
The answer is 11:44
